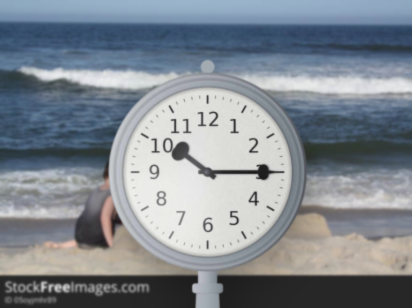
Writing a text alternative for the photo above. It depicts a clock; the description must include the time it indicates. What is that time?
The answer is 10:15
